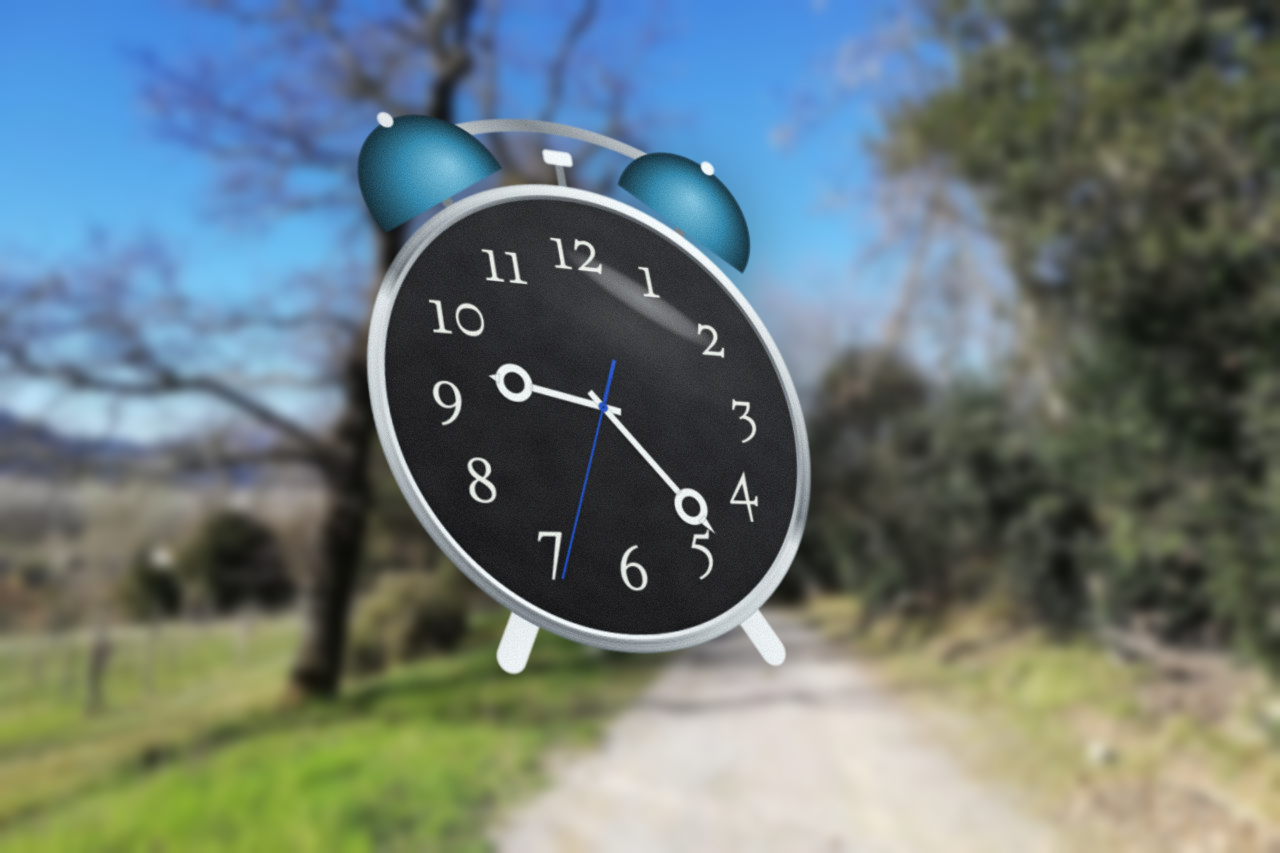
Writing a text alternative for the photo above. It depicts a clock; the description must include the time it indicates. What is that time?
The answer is 9:23:34
